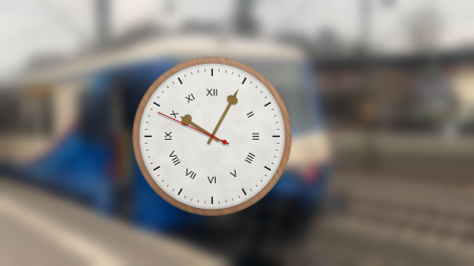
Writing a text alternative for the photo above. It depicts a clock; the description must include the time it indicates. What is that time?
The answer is 10:04:49
